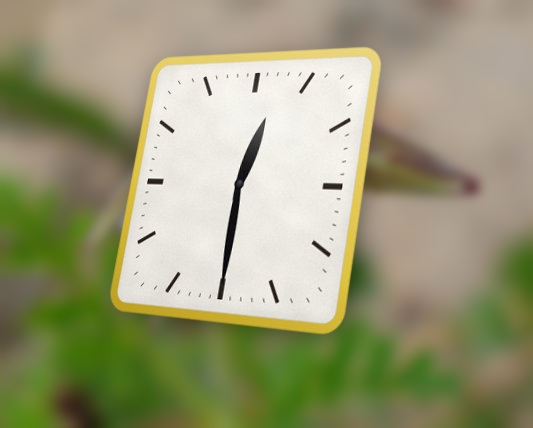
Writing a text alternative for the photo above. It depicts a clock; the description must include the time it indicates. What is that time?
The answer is 12:30
